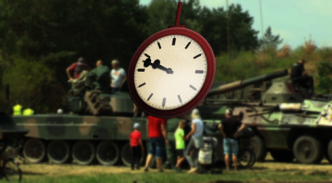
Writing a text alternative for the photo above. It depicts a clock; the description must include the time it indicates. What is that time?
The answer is 9:48
